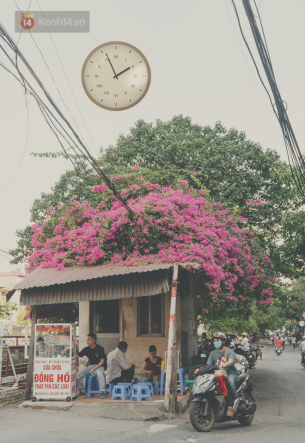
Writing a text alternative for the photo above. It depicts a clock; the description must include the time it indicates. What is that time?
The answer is 1:56
